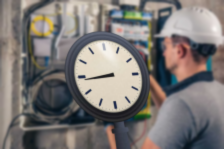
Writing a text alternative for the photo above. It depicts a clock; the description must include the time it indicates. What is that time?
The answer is 8:44
